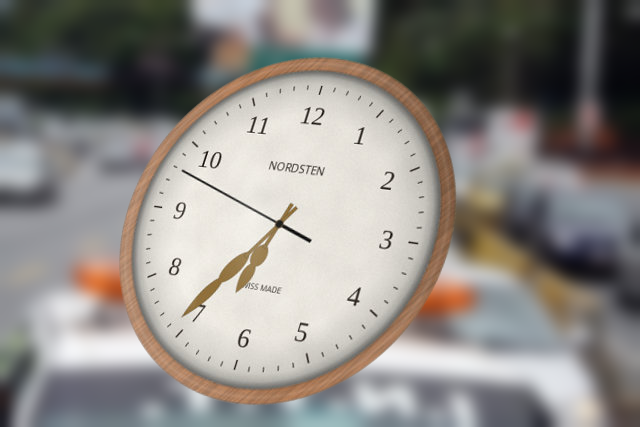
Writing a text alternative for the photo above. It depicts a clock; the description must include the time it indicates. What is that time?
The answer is 6:35:48
